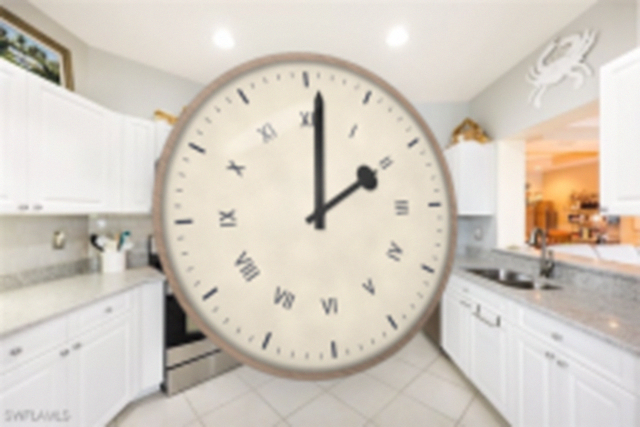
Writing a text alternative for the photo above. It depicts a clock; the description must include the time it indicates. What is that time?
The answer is 2:01
